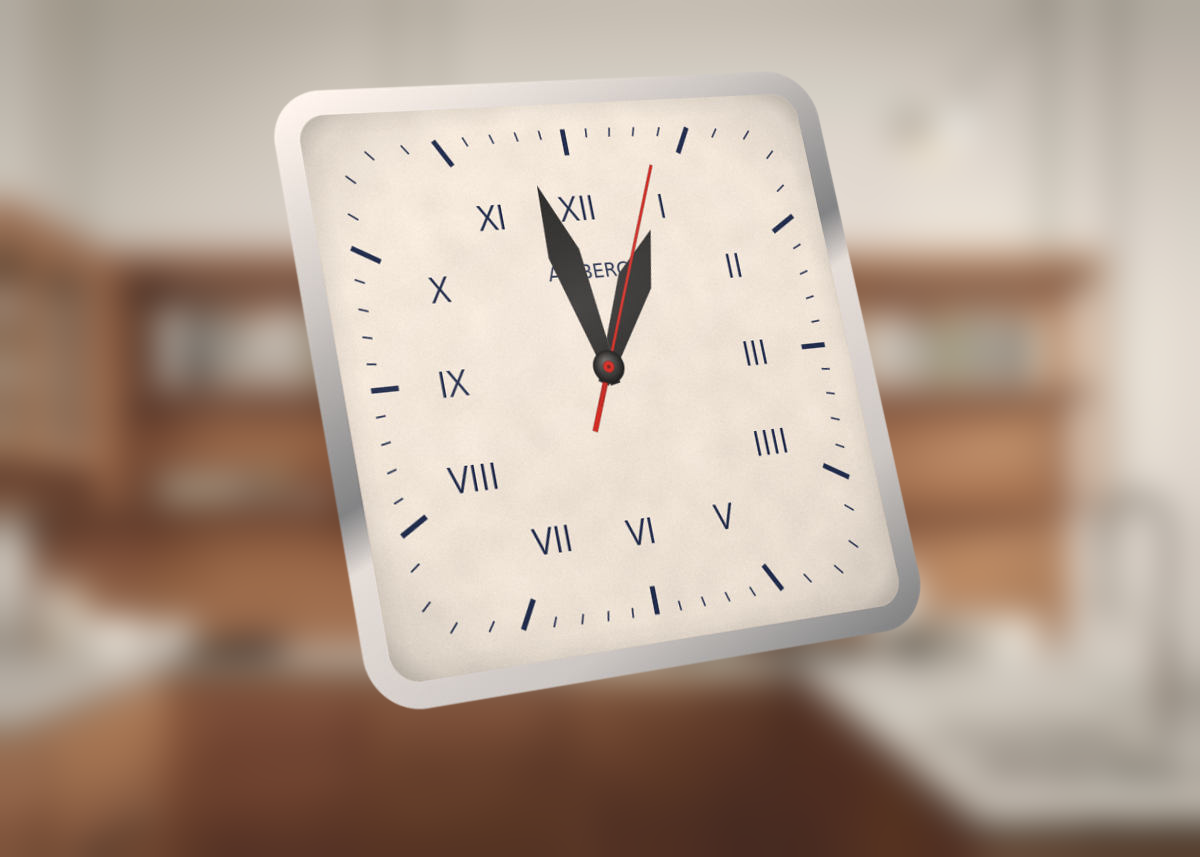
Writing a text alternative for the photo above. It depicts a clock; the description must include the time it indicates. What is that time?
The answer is 12:58:04
